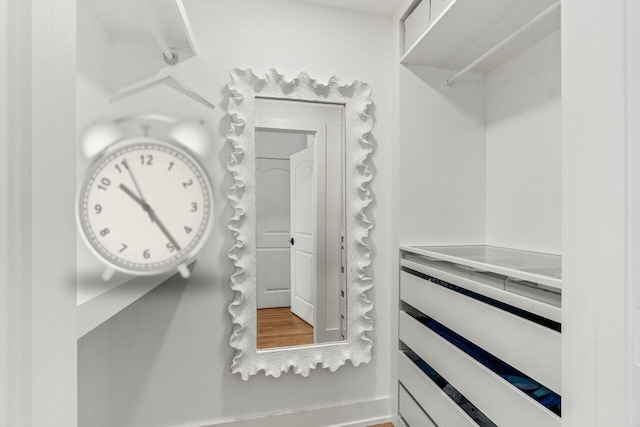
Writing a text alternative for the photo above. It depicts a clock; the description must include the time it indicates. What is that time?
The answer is 10:23:56
